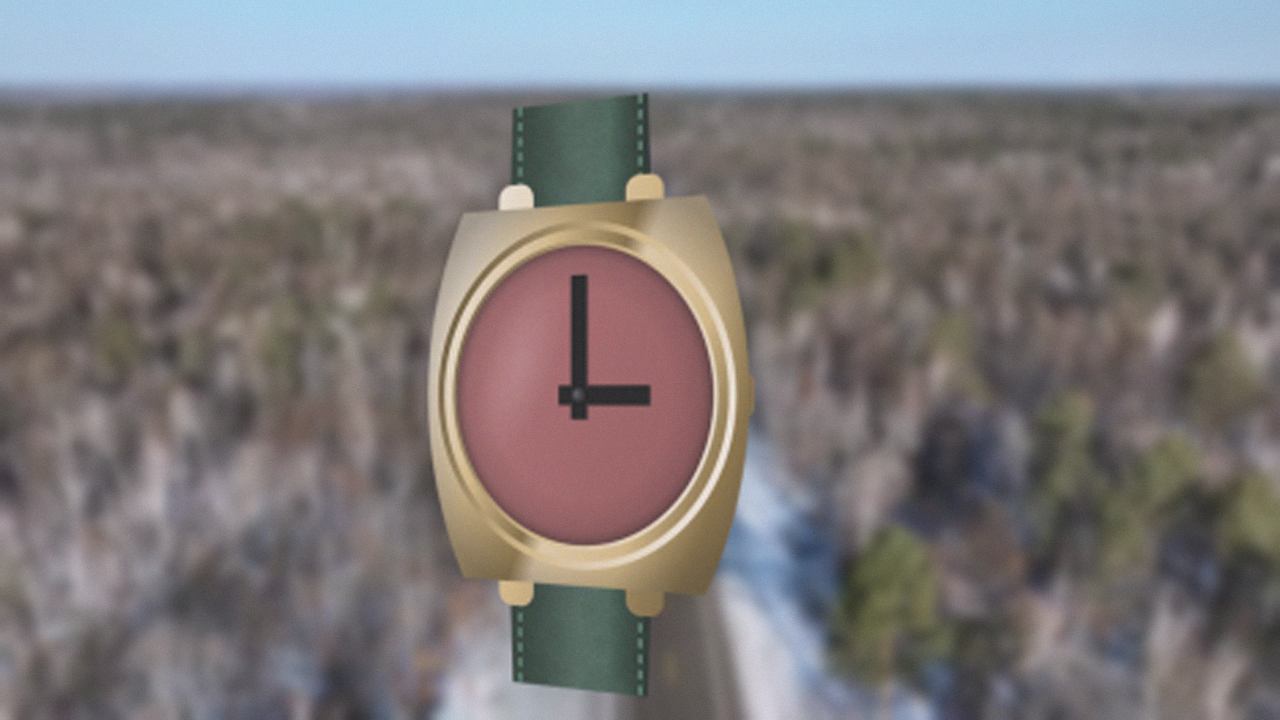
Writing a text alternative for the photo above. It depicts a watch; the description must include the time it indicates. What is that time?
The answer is 3:00
